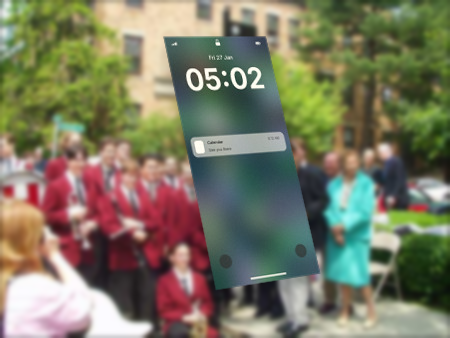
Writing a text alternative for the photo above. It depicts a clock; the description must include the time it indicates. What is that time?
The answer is 5:02
